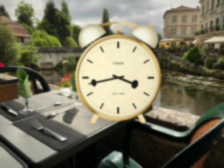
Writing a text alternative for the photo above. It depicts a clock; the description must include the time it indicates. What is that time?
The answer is 3:43
